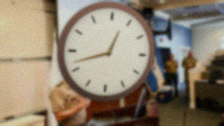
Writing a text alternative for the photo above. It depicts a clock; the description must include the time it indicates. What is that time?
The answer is 12:42
